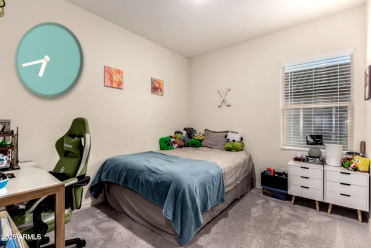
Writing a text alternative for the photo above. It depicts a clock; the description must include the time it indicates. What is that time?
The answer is 6:43
